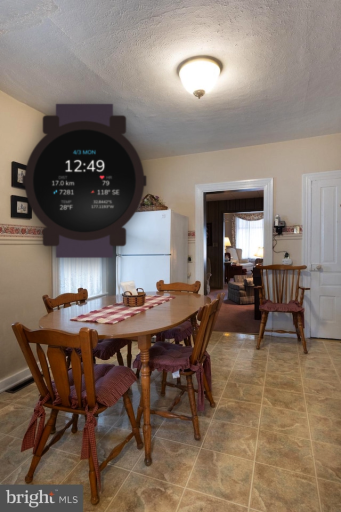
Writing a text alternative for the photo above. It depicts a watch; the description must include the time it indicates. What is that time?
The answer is 12:49
